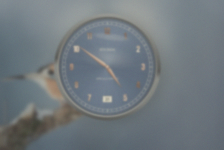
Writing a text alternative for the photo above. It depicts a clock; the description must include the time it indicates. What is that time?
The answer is 4:51
